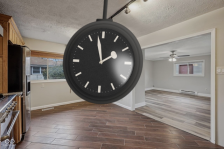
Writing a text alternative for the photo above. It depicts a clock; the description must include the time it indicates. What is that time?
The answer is 1:58
